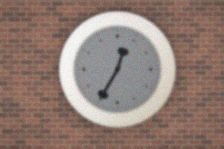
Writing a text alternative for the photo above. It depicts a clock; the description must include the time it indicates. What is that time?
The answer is 12:35
